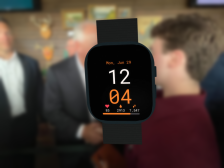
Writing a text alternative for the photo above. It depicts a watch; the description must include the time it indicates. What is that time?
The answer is 12:04
